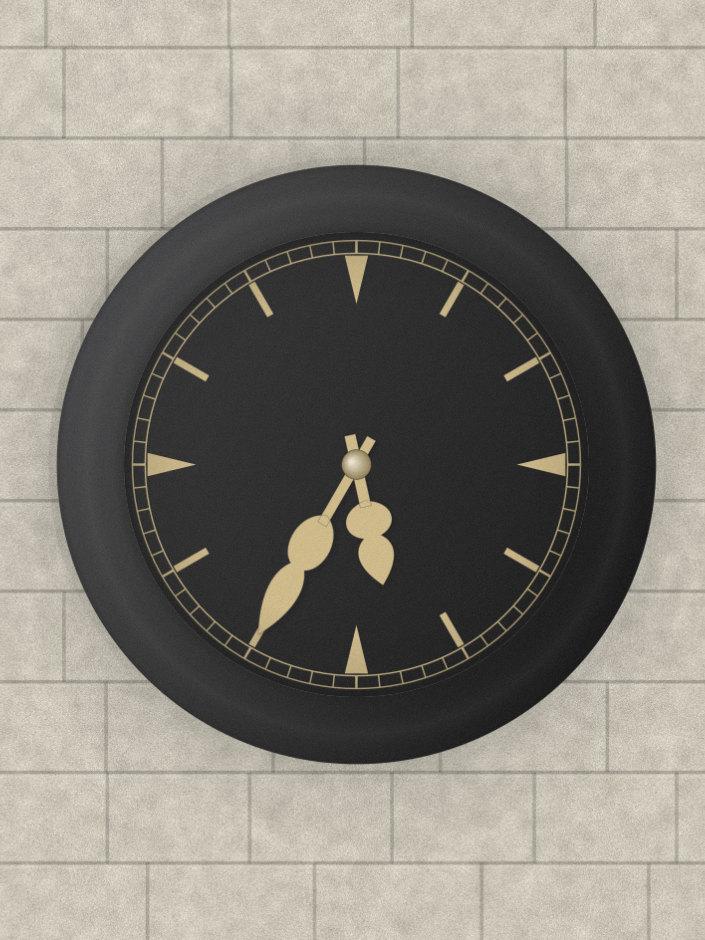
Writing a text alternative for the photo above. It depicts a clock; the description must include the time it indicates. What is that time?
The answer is 5:35
